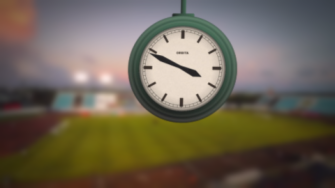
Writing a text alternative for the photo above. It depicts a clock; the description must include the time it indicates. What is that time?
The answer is 3:49
